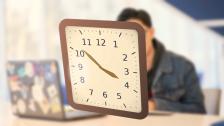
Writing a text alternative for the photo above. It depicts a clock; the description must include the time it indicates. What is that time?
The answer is 3:52
